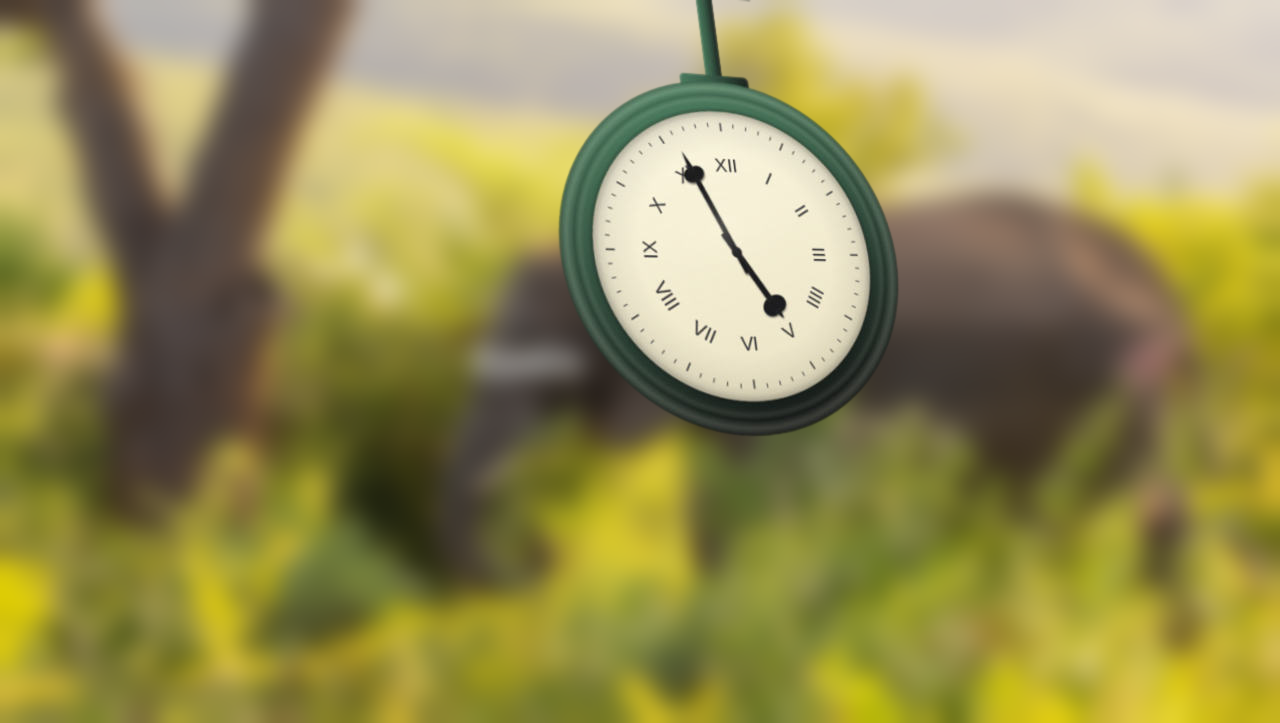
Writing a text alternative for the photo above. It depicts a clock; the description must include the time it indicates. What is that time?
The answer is 4:56
